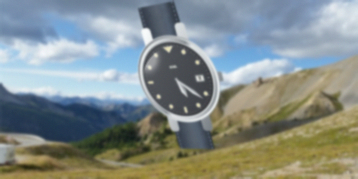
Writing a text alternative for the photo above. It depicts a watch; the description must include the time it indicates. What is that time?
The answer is 5:22
